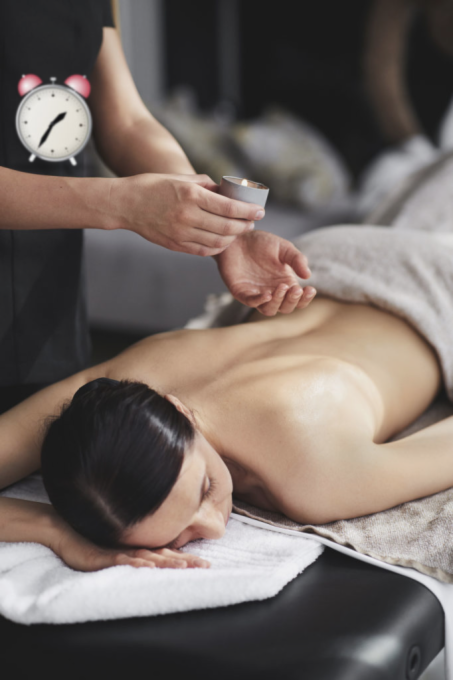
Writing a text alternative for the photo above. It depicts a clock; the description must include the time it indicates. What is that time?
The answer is 1:35
